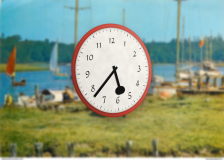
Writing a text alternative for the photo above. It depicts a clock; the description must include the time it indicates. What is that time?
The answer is 5:38
